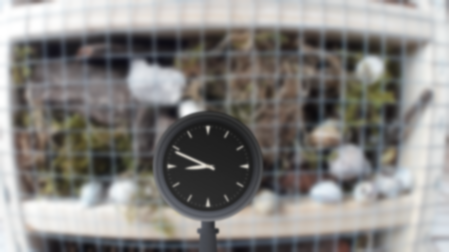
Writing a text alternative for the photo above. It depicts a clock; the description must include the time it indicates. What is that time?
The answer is 8:49
